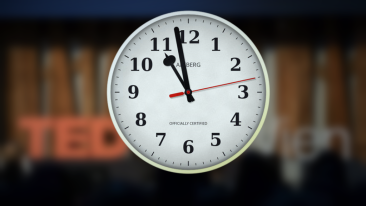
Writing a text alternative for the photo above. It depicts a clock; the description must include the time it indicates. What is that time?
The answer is 10:58:13
